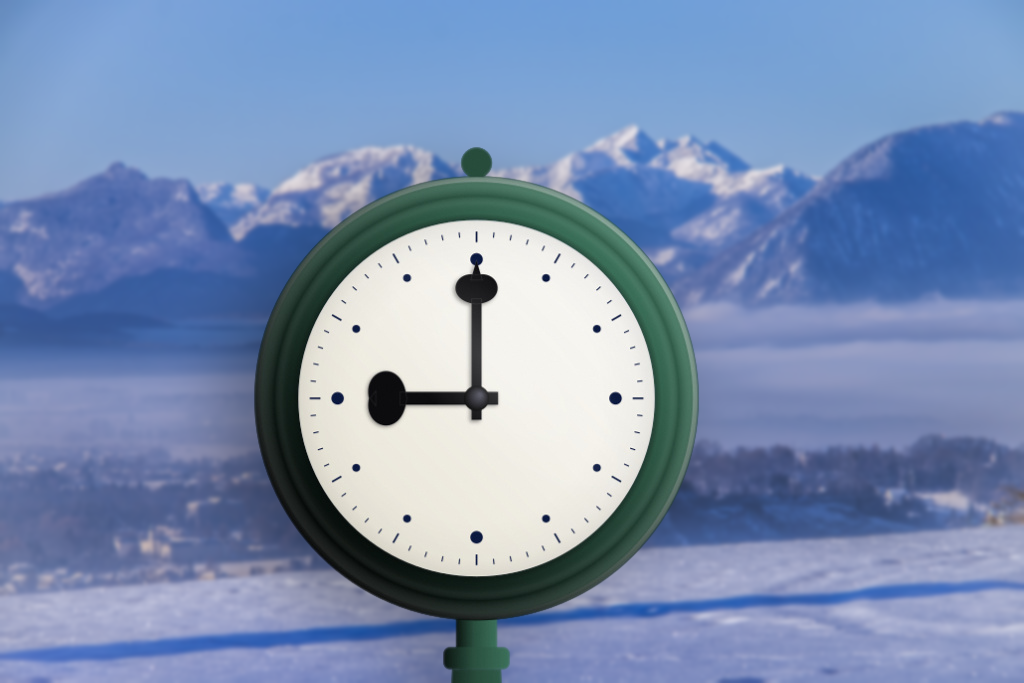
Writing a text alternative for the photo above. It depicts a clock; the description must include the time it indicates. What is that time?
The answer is 9:00
